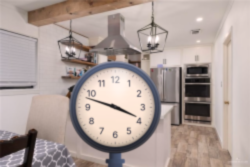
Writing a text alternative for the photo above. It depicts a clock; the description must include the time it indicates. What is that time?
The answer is 3:48
